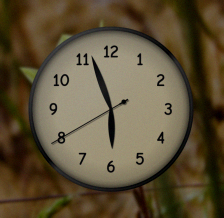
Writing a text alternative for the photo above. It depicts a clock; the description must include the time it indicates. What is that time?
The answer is 5:56:40
